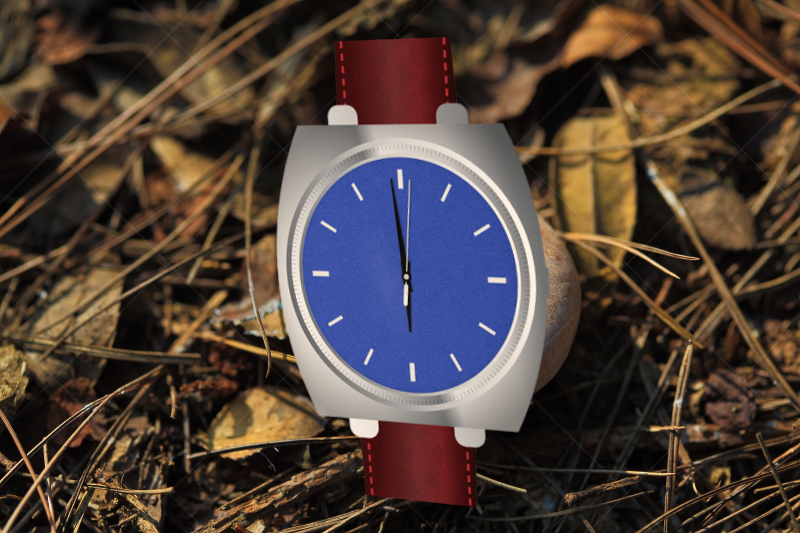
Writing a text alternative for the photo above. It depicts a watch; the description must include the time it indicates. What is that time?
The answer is 5:59:01
